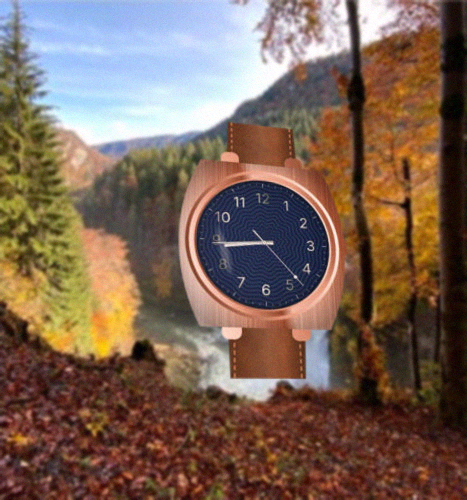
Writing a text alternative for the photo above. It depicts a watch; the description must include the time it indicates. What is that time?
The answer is 8:44:23
